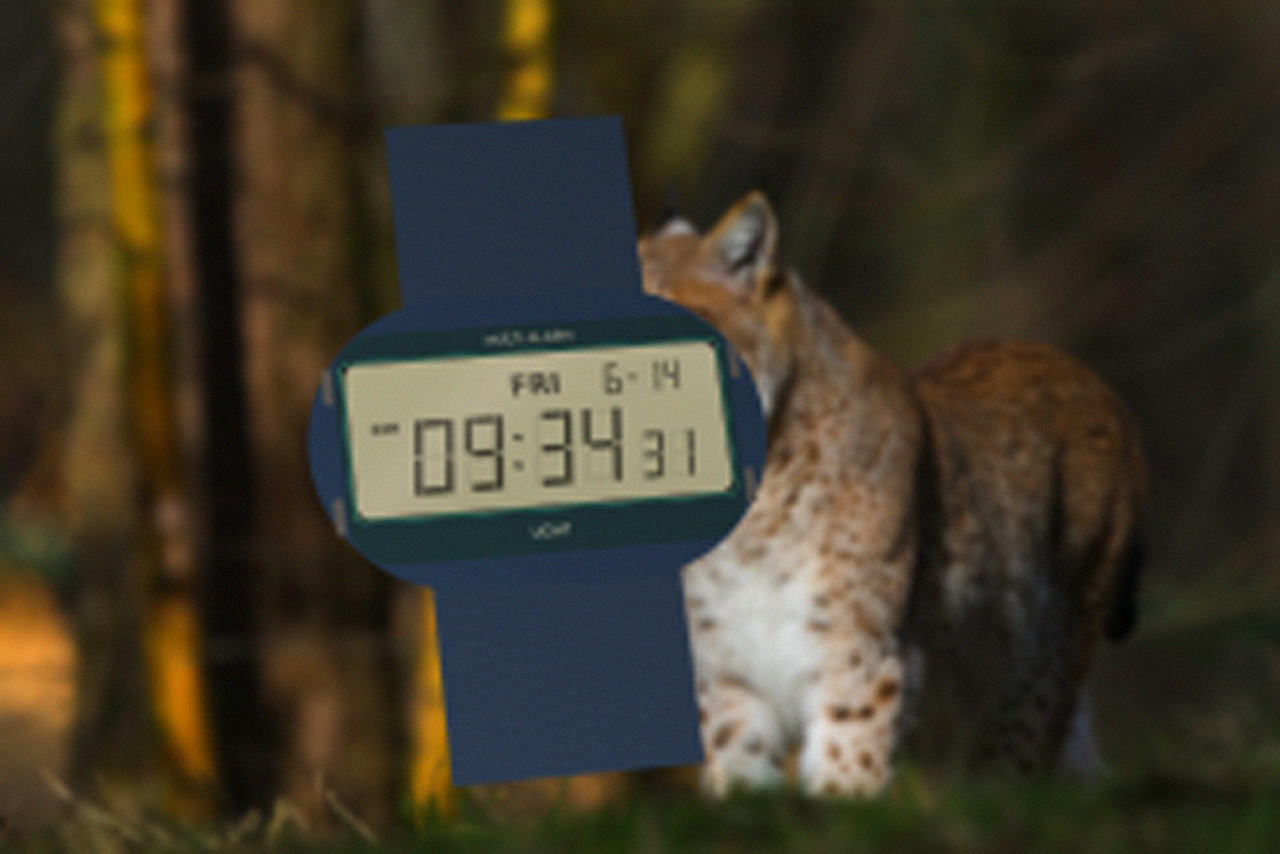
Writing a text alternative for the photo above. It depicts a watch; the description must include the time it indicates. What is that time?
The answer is 9:34:31
